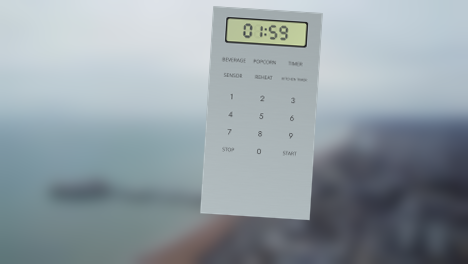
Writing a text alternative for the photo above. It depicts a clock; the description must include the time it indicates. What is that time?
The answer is 1:59
